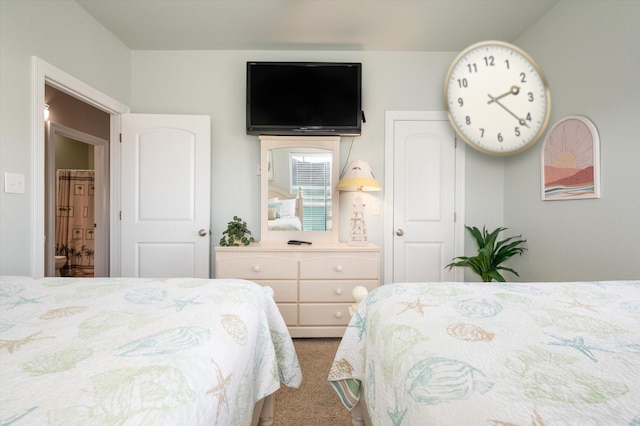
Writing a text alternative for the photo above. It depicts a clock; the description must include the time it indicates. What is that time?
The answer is 2:22
